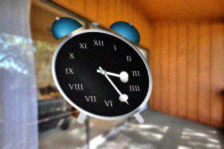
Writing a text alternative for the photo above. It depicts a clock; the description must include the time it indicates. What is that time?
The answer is 3:25
